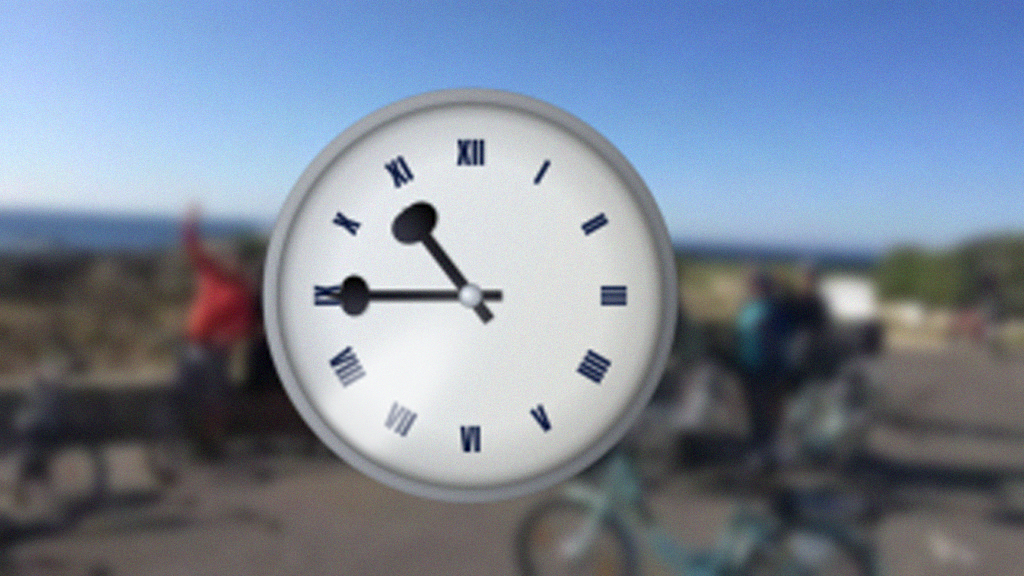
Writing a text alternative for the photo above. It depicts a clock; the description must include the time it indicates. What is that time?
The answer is 10:45
